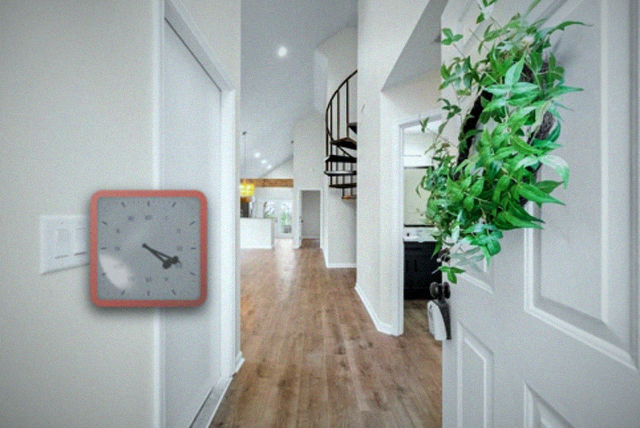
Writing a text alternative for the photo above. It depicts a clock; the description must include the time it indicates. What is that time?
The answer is 4:19
